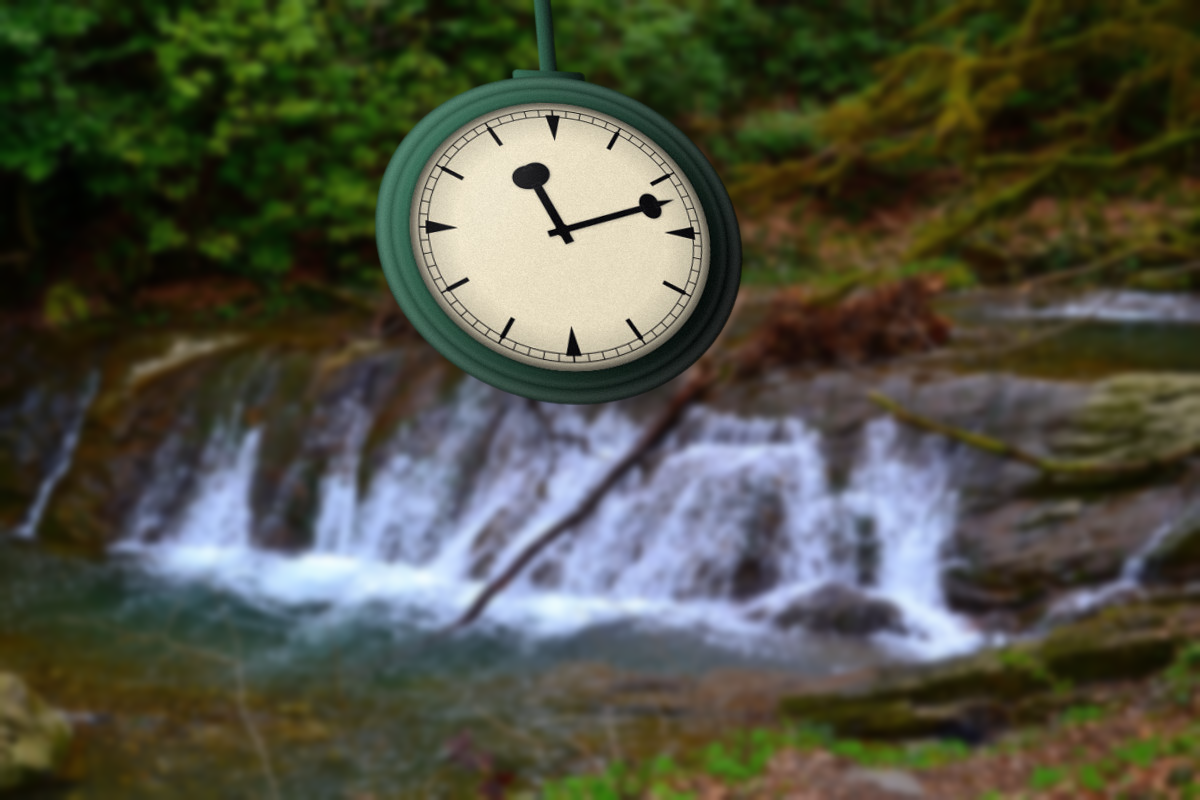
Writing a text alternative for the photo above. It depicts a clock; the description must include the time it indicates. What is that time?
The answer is 11:12
